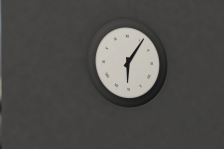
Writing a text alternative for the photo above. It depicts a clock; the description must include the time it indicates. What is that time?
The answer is 6:06
